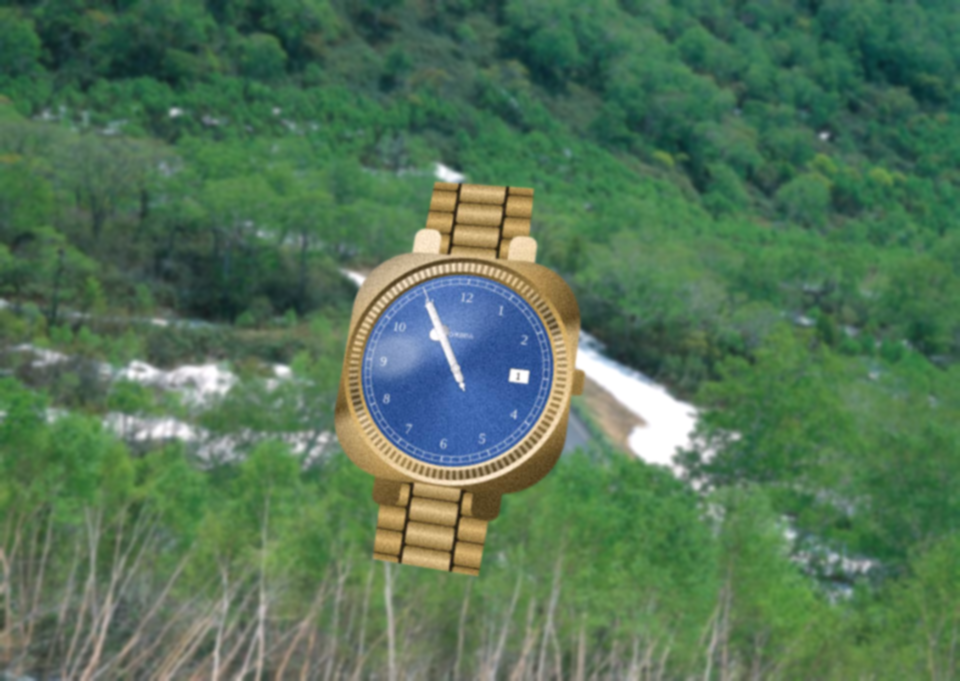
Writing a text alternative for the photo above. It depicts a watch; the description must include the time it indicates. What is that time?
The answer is 10:54:55
